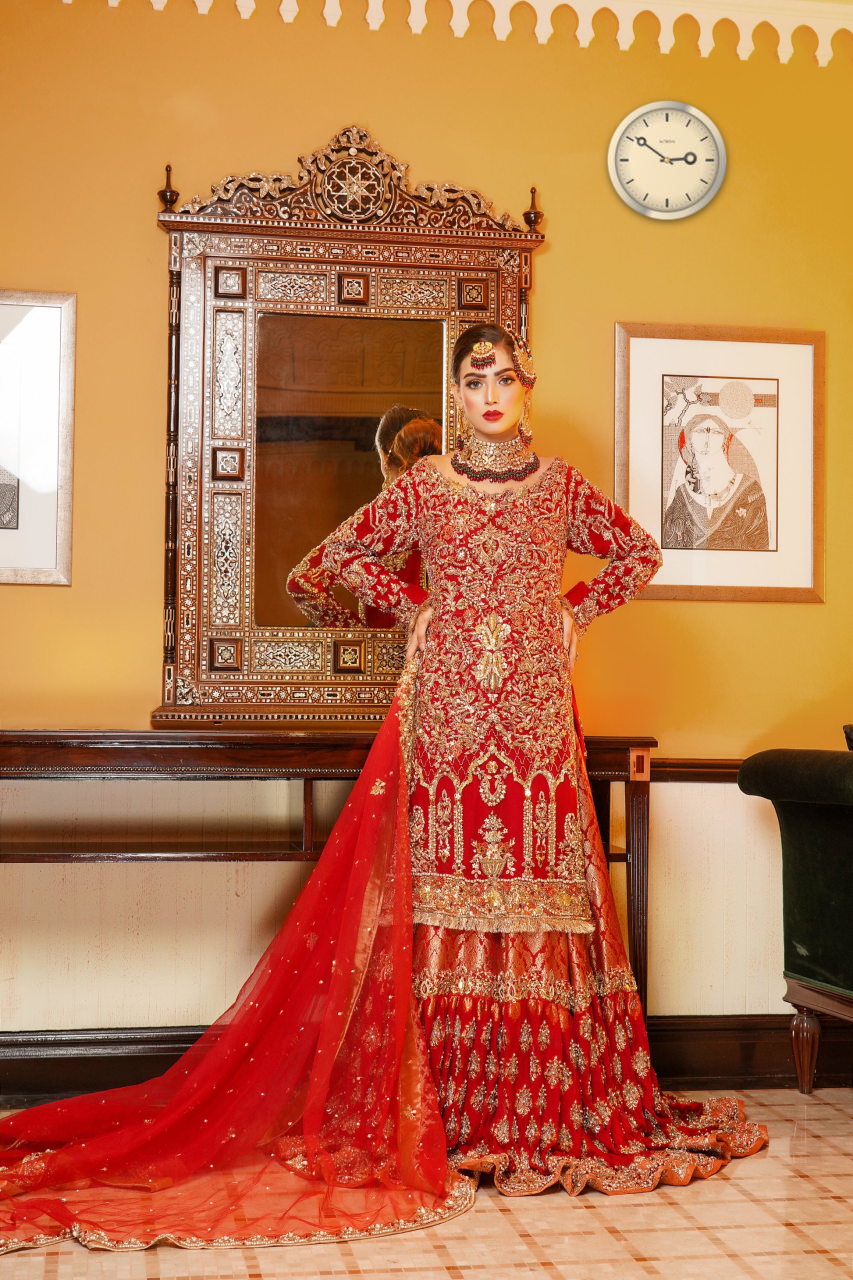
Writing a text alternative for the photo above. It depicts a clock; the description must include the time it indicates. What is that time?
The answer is 2:51
